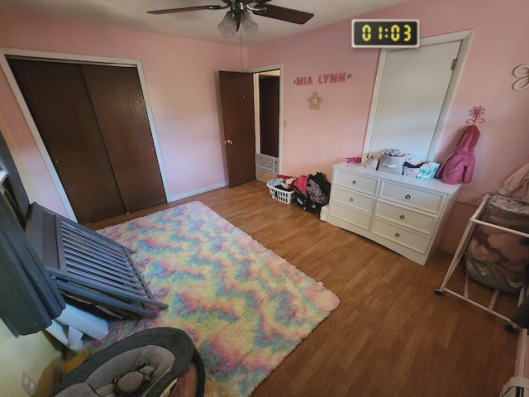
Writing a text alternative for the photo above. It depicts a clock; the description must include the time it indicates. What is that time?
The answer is 1:03
